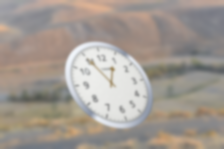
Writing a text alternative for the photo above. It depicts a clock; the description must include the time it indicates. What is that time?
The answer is 12:55
